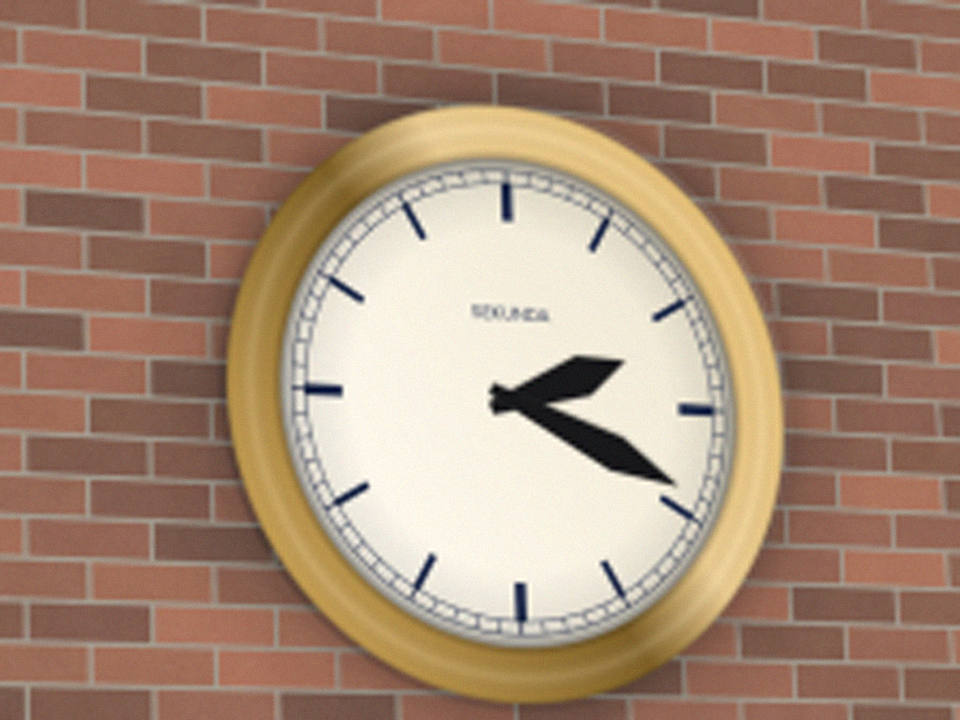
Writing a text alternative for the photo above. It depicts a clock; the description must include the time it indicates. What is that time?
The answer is 2:19
